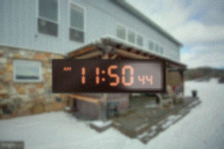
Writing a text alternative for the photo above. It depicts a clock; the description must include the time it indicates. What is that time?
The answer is 11:50:44
